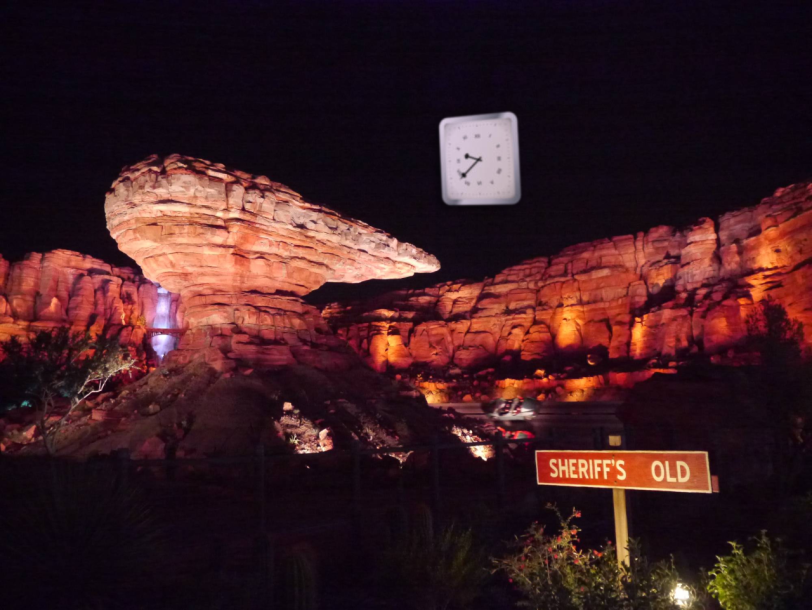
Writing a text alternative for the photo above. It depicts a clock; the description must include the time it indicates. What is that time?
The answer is 9:38
